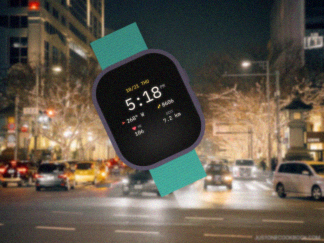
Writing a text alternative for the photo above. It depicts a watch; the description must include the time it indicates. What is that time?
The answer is 5:18
